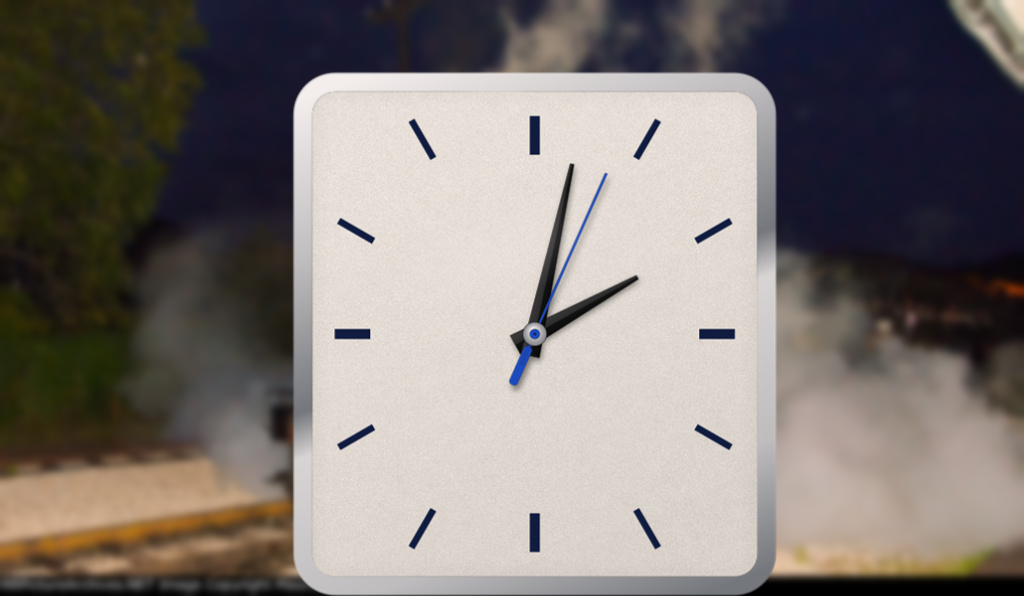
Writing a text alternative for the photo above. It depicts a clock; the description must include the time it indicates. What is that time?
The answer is 2:02:04
